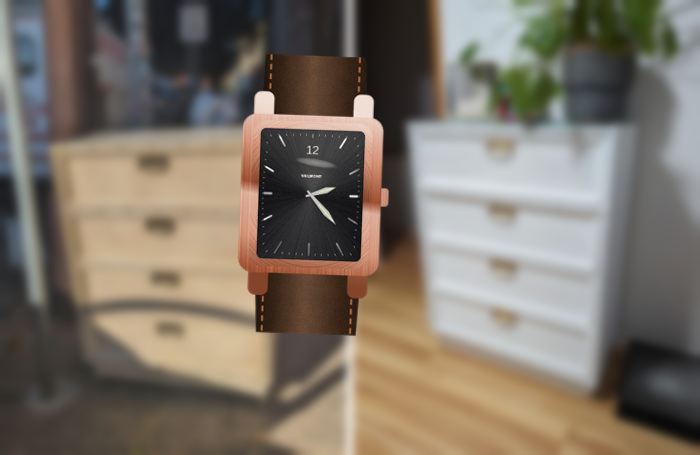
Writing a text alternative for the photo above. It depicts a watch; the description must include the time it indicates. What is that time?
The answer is 2:23
